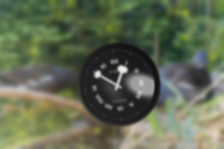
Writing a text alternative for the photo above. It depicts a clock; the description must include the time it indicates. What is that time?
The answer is 12:51
